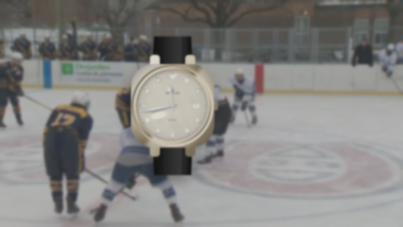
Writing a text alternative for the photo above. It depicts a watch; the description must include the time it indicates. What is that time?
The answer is 11:43
